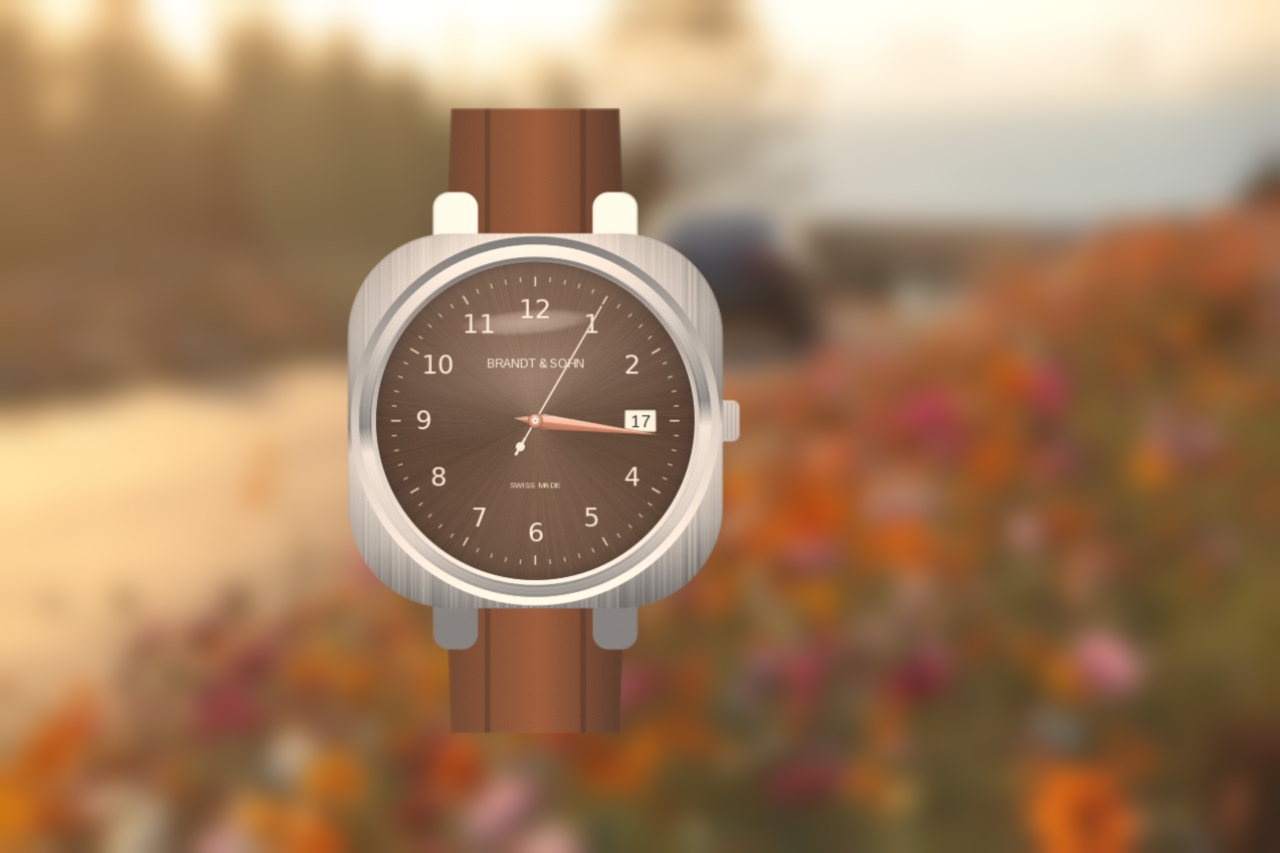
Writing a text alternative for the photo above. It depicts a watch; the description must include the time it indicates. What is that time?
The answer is 3:16:05
